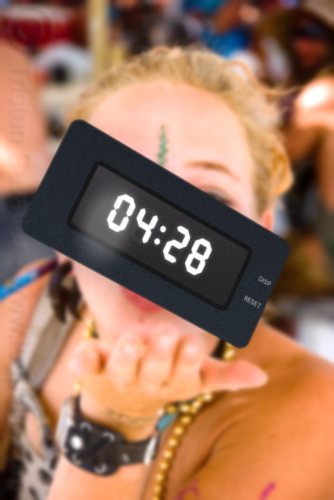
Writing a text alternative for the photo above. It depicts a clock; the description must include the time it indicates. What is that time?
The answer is 4:28
